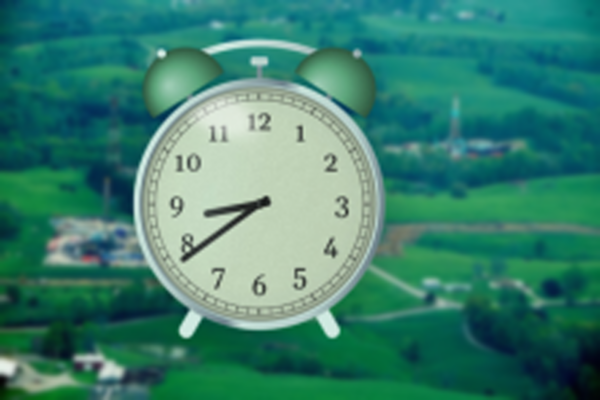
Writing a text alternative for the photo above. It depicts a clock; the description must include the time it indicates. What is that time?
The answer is 8:39
